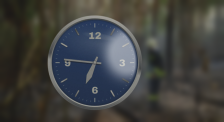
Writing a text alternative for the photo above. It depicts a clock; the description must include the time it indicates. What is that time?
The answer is 6:46
